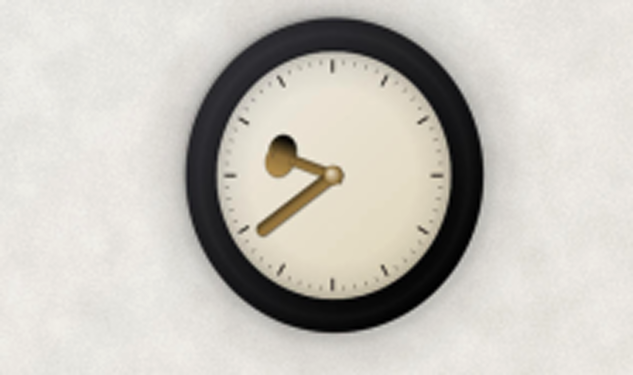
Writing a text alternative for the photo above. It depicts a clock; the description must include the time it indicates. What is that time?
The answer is 9:39
